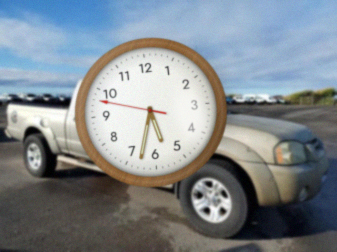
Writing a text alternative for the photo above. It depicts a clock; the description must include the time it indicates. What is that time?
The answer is 5:32:48
